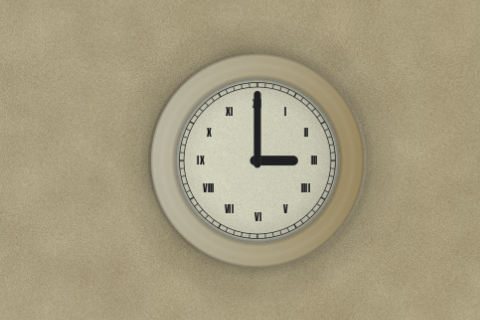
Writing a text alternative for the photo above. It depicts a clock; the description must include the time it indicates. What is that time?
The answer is 3:00
